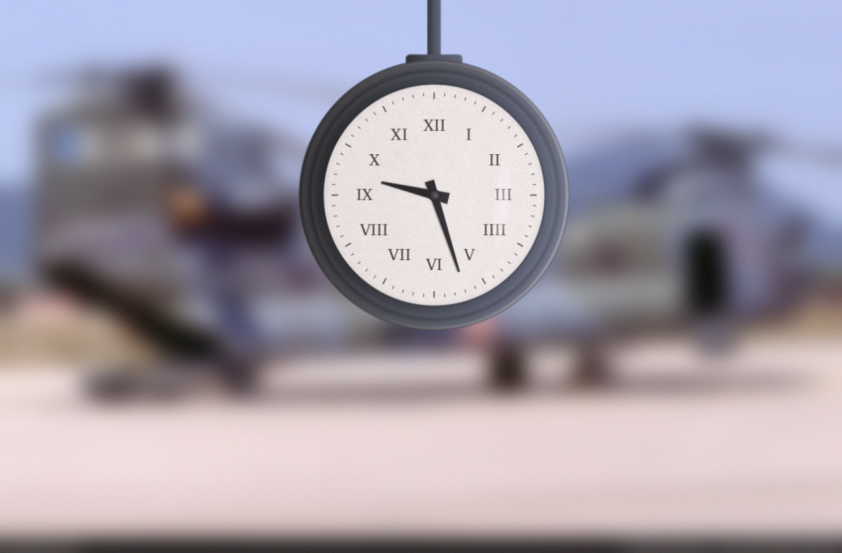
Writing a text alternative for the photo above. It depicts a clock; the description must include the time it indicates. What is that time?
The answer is 9:27
